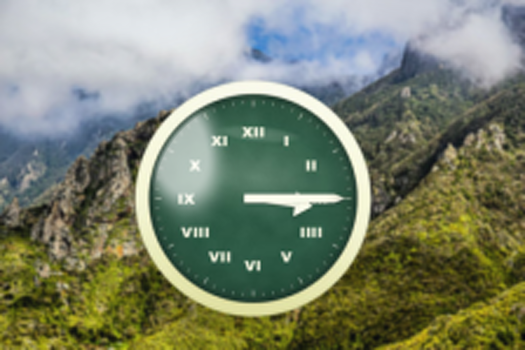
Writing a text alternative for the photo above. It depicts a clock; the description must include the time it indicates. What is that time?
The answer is 3:15
